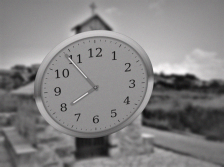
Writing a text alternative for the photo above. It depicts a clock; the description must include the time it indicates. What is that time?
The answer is 7:54
